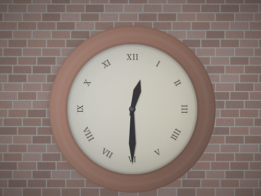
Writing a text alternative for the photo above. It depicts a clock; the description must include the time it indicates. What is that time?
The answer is 12:30
